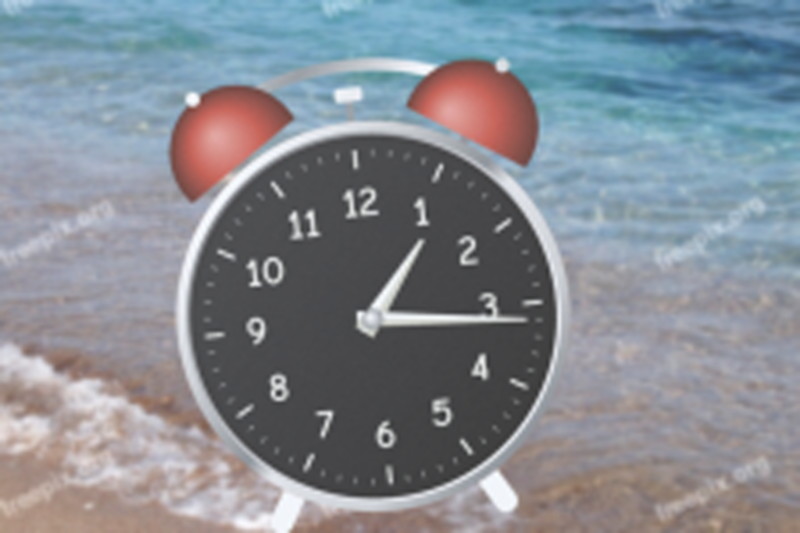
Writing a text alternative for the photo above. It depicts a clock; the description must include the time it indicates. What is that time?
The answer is 1:16
